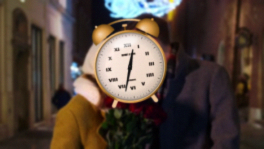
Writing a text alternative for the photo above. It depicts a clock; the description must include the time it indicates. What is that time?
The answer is 12:33
